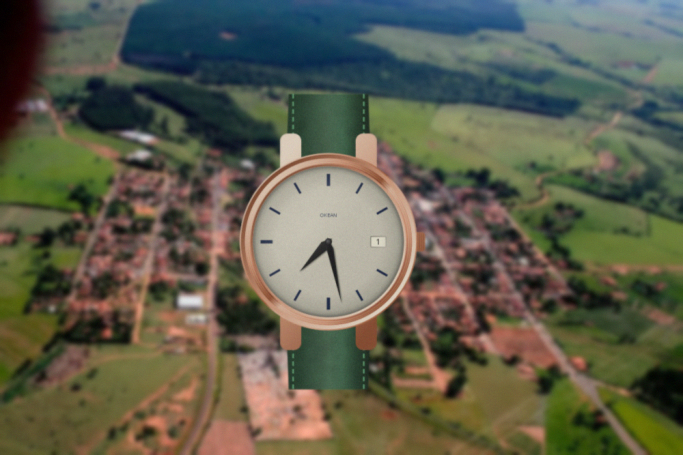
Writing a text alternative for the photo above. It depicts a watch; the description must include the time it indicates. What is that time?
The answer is 7:28
